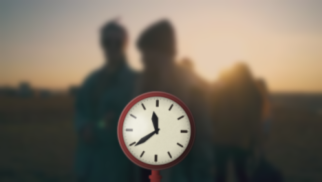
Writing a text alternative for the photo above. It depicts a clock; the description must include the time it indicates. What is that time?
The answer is 11:39
